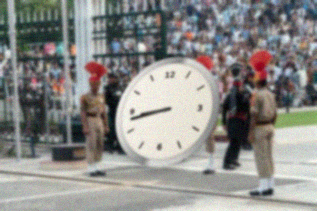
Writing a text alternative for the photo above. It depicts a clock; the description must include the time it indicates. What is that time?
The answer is 8:43
